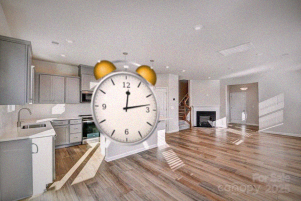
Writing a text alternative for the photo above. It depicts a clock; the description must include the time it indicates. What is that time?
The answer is 12:13
